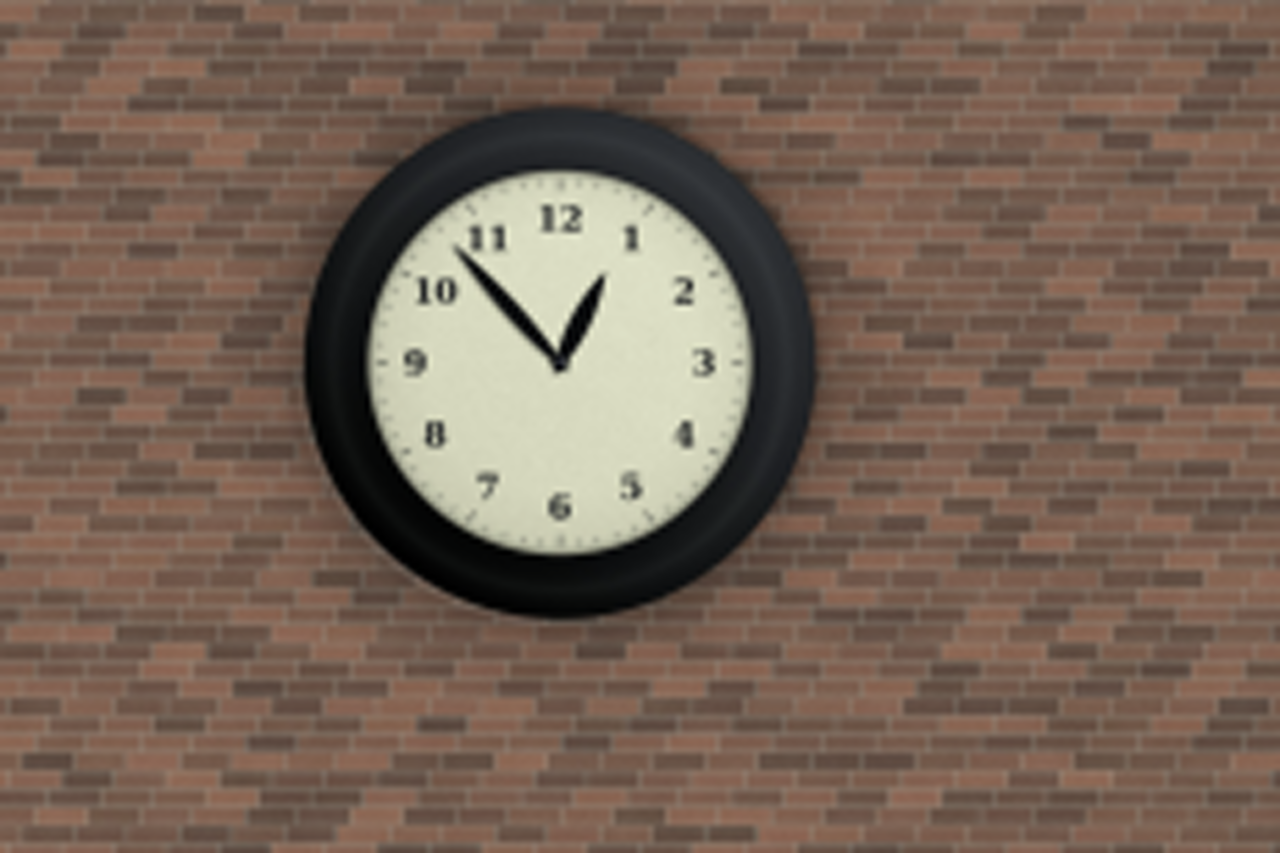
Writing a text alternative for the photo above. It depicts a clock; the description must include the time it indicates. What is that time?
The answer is 12:53
